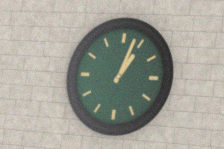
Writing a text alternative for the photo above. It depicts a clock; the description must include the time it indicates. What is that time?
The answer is 1:03
